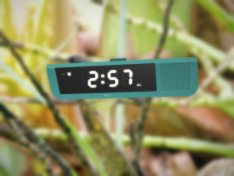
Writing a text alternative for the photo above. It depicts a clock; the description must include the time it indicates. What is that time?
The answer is 2:57
